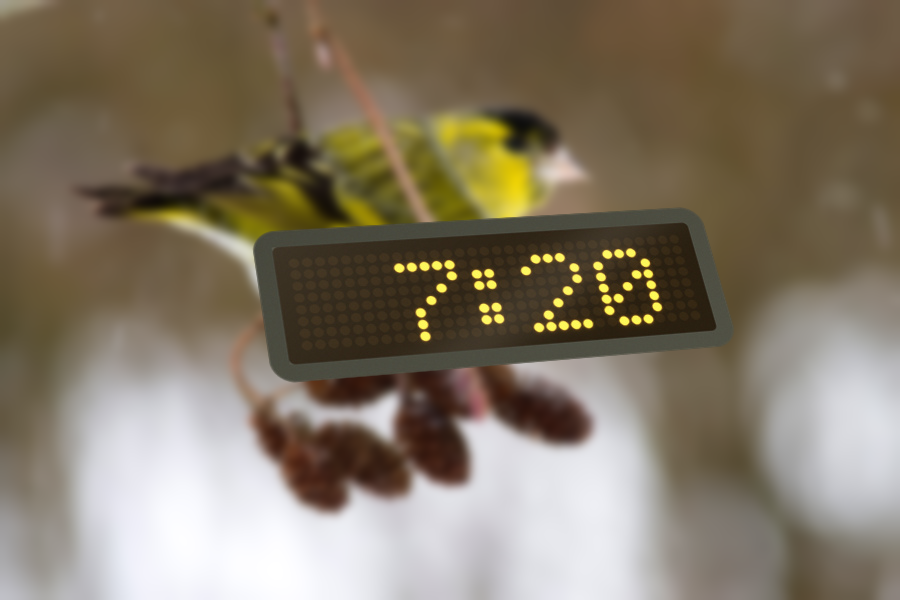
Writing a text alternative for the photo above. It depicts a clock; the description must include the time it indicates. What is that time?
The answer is 7:20
